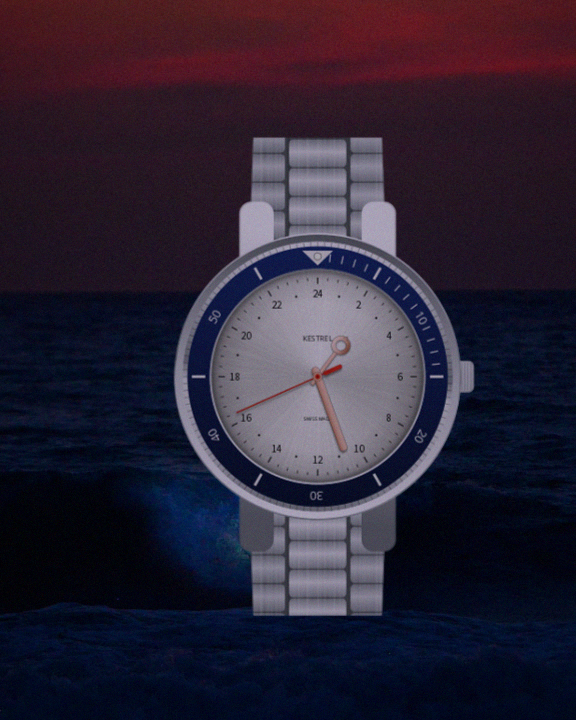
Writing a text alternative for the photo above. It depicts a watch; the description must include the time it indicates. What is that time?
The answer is 2:26:41
